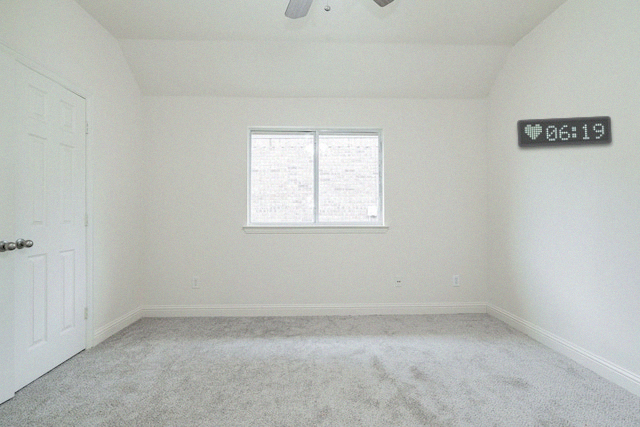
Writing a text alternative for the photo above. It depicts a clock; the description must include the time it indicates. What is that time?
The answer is 6:19
